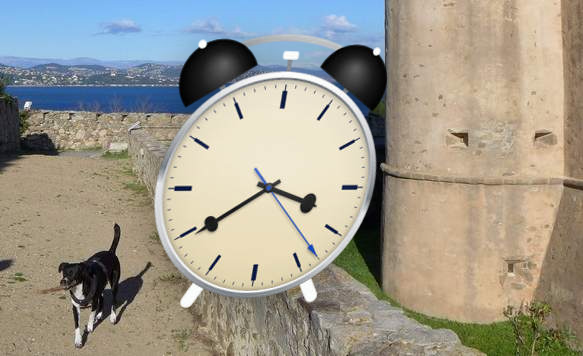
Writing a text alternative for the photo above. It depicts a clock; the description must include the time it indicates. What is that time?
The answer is 3:39:23
